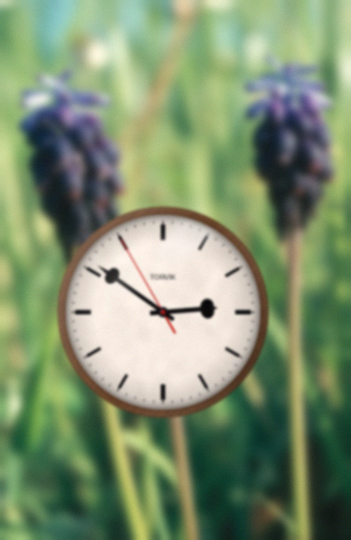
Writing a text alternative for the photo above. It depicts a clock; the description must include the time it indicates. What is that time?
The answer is 2:50:55
